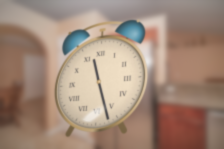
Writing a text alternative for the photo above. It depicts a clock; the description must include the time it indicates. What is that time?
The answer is 11:27
